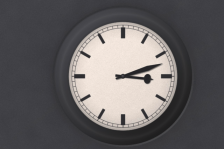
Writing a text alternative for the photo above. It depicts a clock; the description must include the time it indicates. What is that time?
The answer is 3:12
